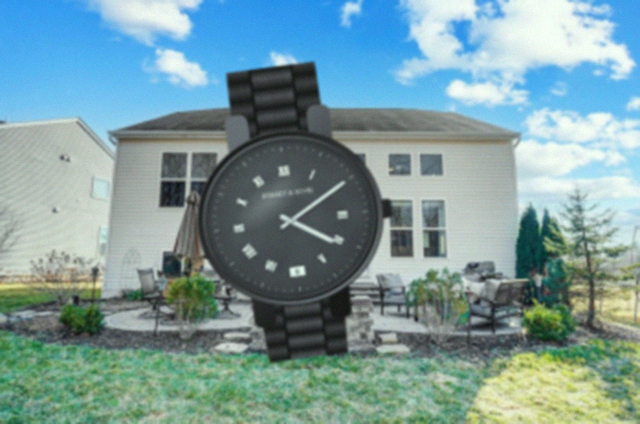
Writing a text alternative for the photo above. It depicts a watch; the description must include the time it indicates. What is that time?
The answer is 4:10
